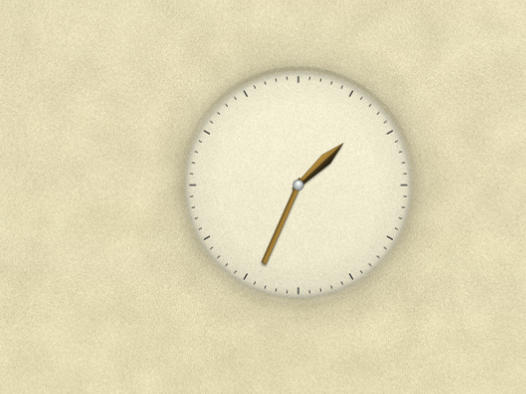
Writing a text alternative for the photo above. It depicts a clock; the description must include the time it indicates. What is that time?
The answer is 1:34
